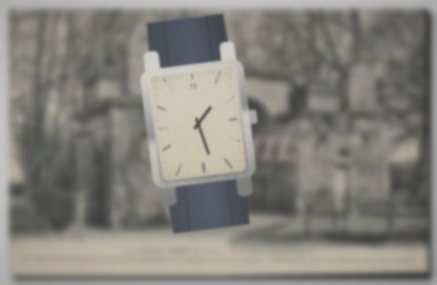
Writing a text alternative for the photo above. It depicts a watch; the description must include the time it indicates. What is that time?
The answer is 1:28
